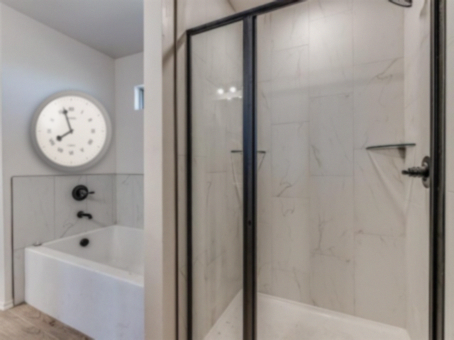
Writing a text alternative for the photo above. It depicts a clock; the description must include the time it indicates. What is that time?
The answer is 7:57
